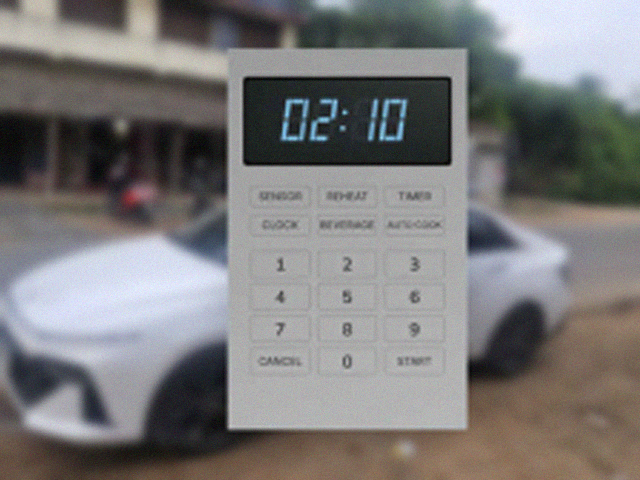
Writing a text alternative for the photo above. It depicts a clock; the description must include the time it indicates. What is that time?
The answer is 2:10
